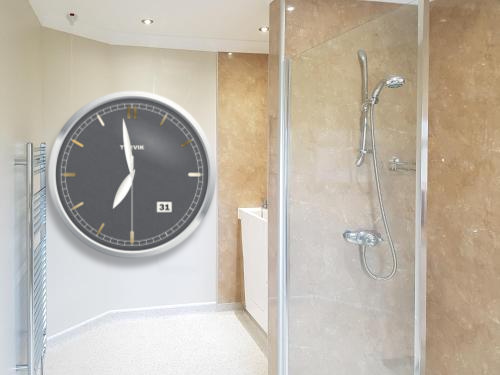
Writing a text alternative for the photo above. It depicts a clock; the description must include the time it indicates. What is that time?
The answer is 6:58:30
